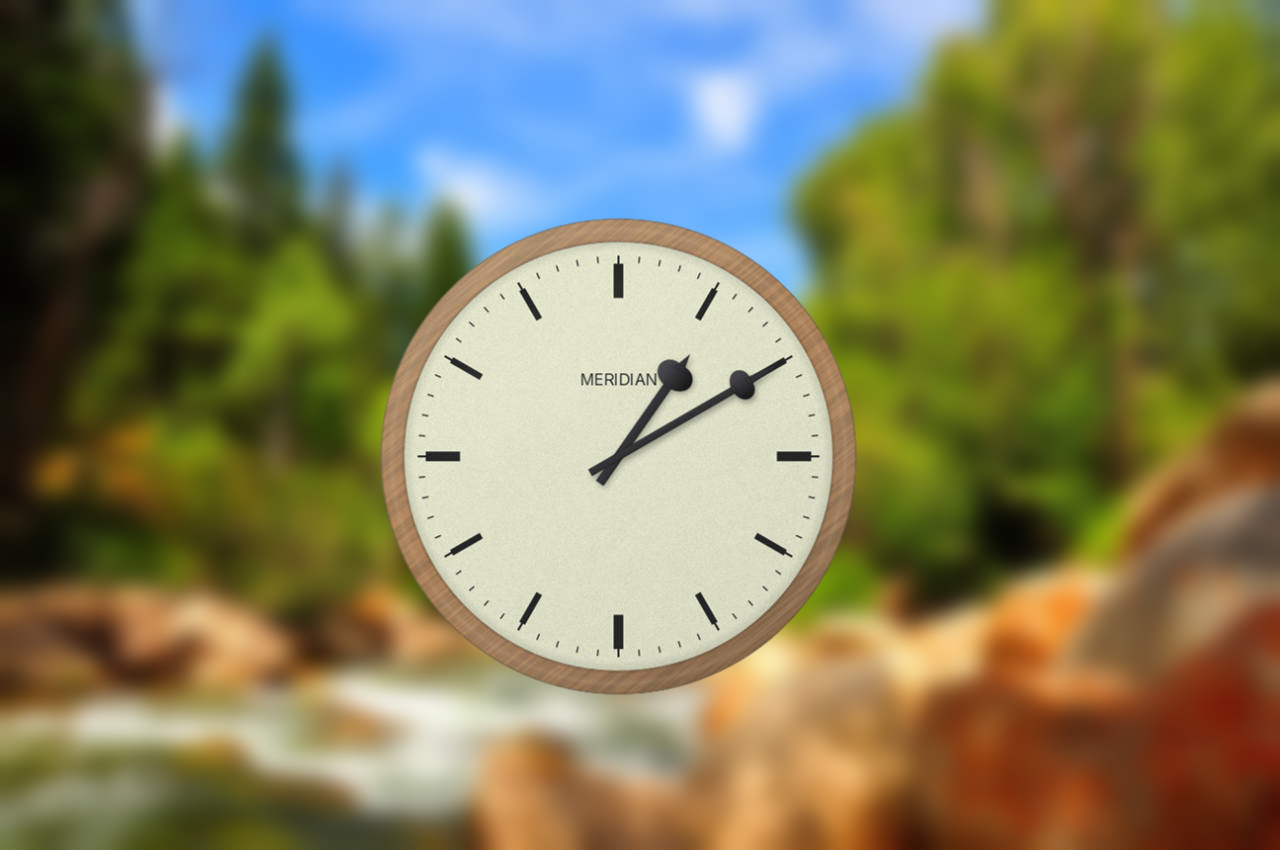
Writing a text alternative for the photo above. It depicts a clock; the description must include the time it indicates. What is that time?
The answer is 1:10
